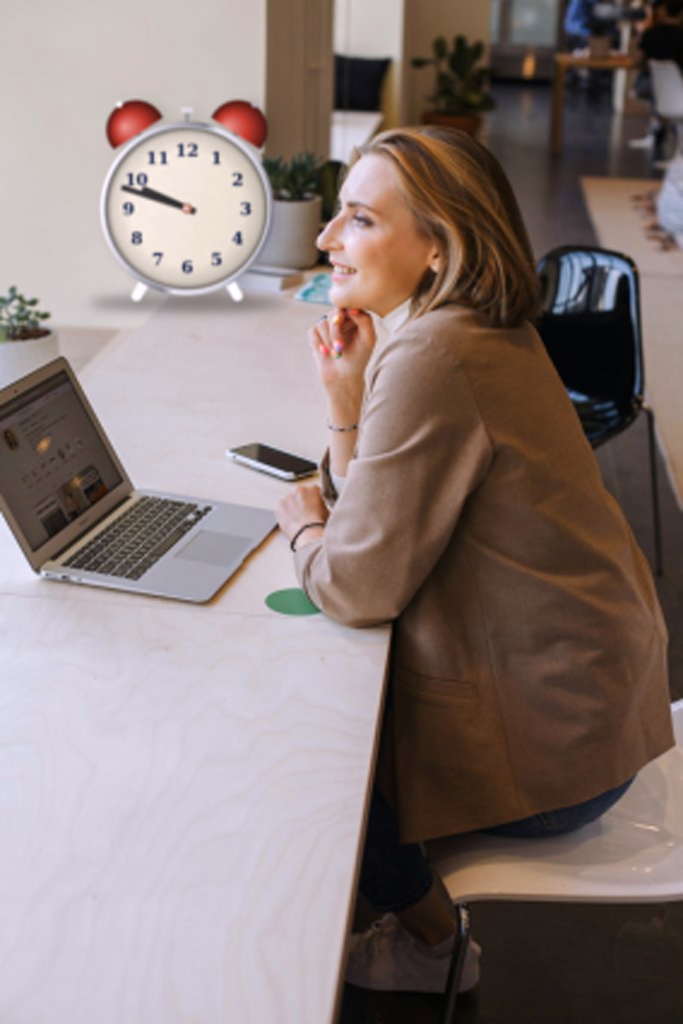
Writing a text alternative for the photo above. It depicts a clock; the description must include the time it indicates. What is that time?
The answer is 9:48
